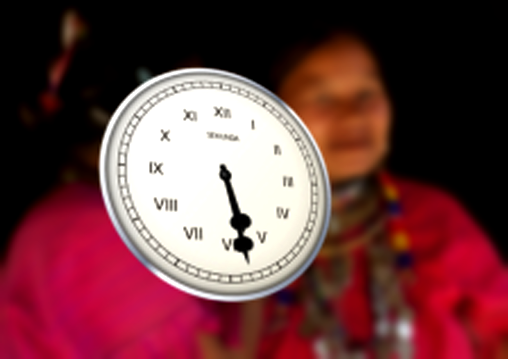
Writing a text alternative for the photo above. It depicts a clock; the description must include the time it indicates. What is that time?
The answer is 5:28
